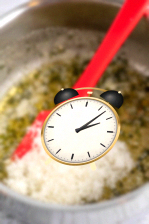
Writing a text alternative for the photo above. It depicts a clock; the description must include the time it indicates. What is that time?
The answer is 2:07
